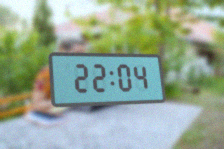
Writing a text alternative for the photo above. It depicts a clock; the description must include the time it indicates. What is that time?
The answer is 22:04
